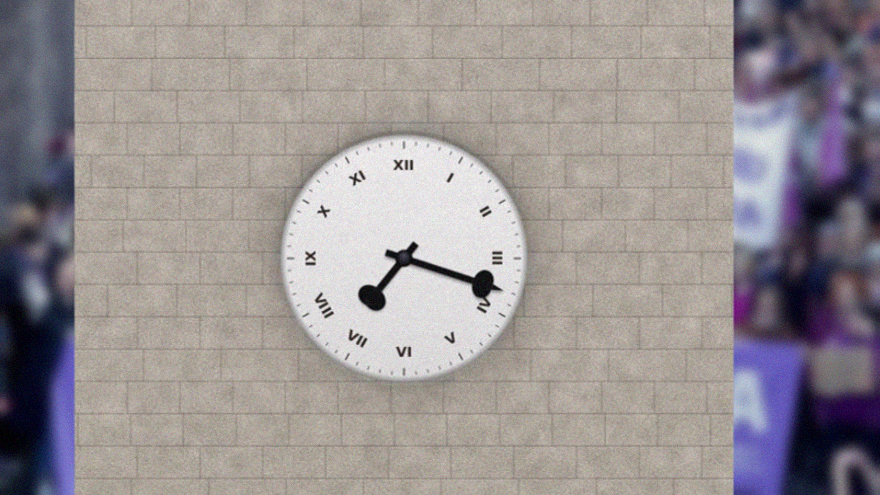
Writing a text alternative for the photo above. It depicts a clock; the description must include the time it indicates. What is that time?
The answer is 7:18
